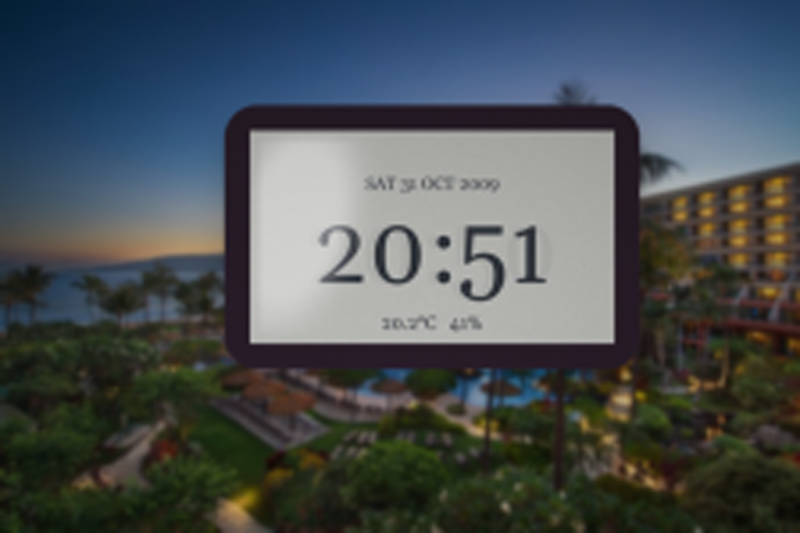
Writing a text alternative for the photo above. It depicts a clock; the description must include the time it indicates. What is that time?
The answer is 20:51
